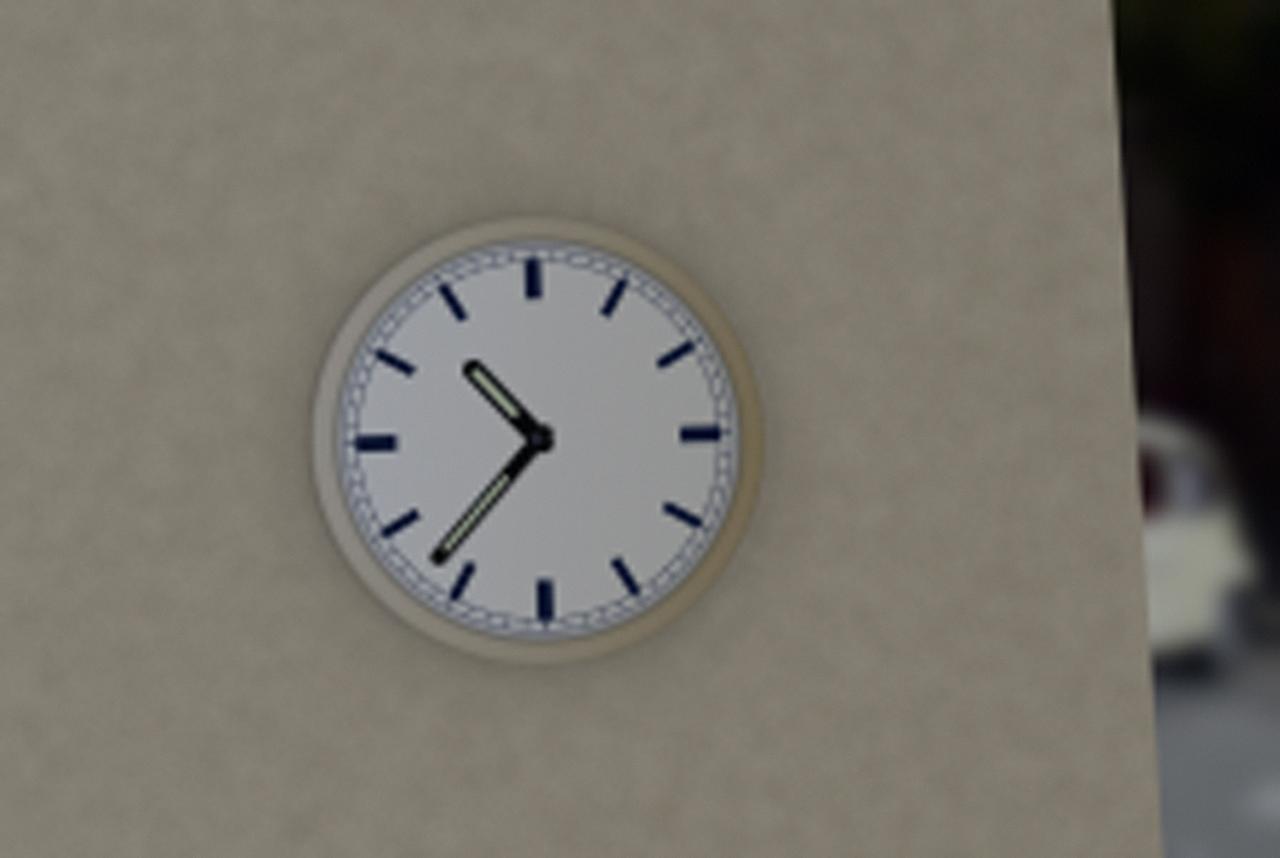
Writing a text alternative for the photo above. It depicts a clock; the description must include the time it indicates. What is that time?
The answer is 10:37
